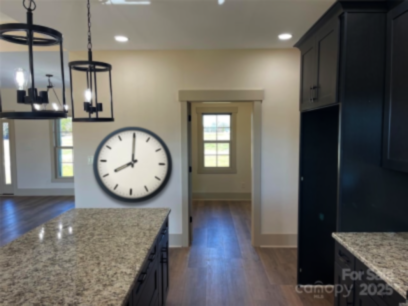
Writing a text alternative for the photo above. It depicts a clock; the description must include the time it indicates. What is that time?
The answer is 8:00
